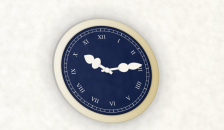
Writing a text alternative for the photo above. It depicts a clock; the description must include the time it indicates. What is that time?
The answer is 10:14
